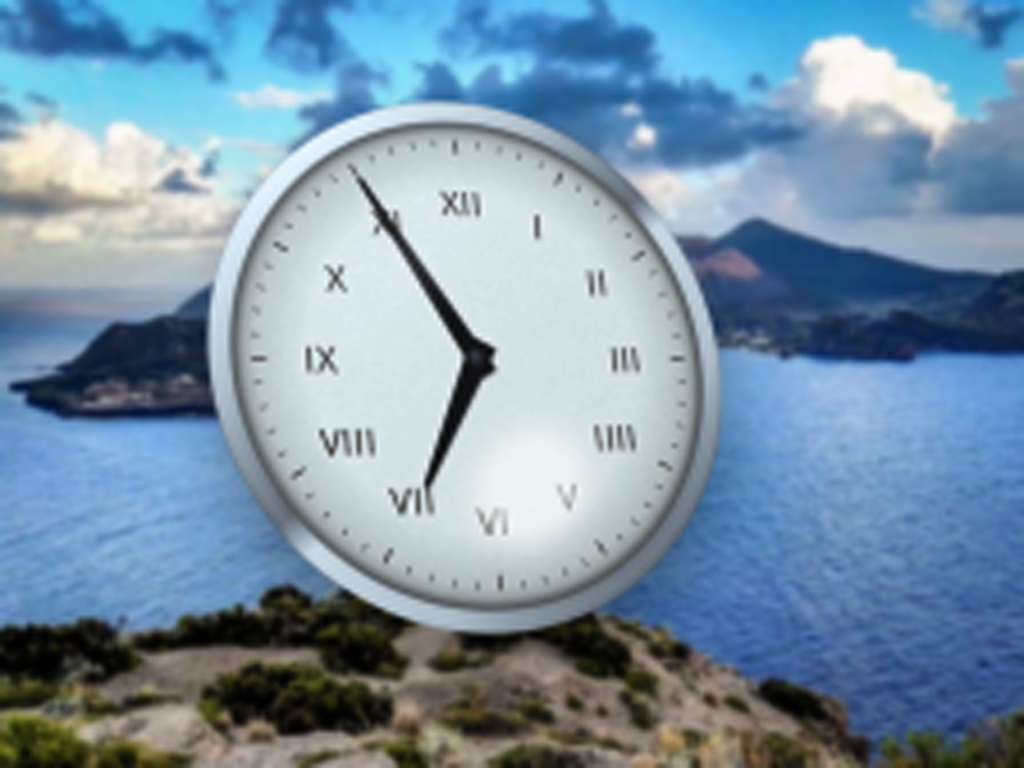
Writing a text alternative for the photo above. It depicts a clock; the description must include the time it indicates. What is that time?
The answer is 6:55
